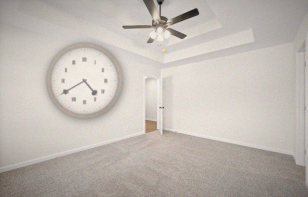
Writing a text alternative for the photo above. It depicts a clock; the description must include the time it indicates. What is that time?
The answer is 4:40
